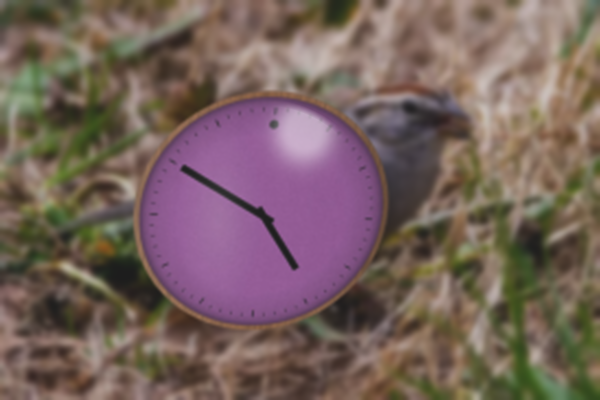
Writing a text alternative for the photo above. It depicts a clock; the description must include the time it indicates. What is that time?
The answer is 4:50
